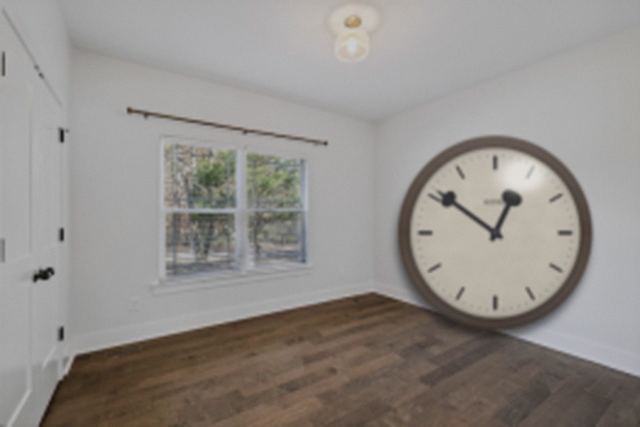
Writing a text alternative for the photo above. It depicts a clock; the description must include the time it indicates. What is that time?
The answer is 12:51
